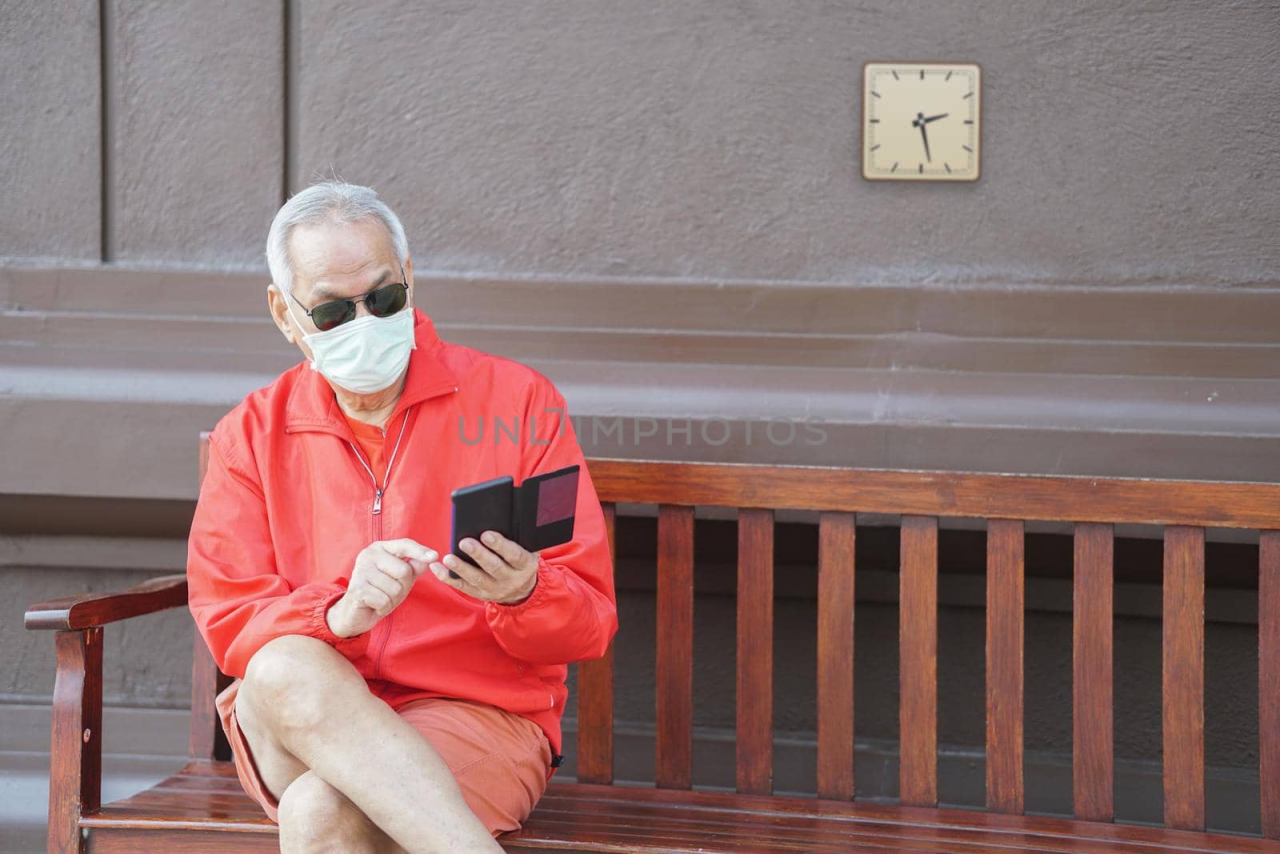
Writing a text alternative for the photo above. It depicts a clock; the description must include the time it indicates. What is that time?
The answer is 2:28
